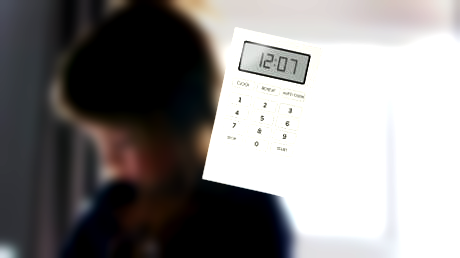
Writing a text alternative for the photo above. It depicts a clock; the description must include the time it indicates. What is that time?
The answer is 12:07
